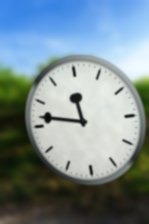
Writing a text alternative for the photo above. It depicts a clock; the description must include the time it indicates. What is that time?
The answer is 11:47
